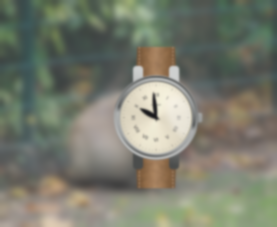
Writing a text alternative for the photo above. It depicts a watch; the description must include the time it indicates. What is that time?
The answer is 9:59
